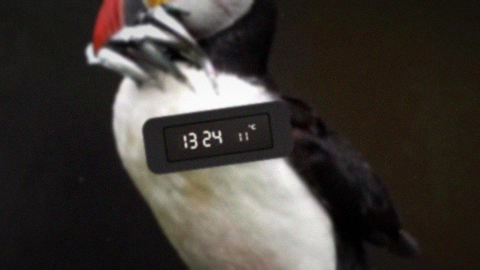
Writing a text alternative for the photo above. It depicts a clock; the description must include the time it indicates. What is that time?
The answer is 13:24
